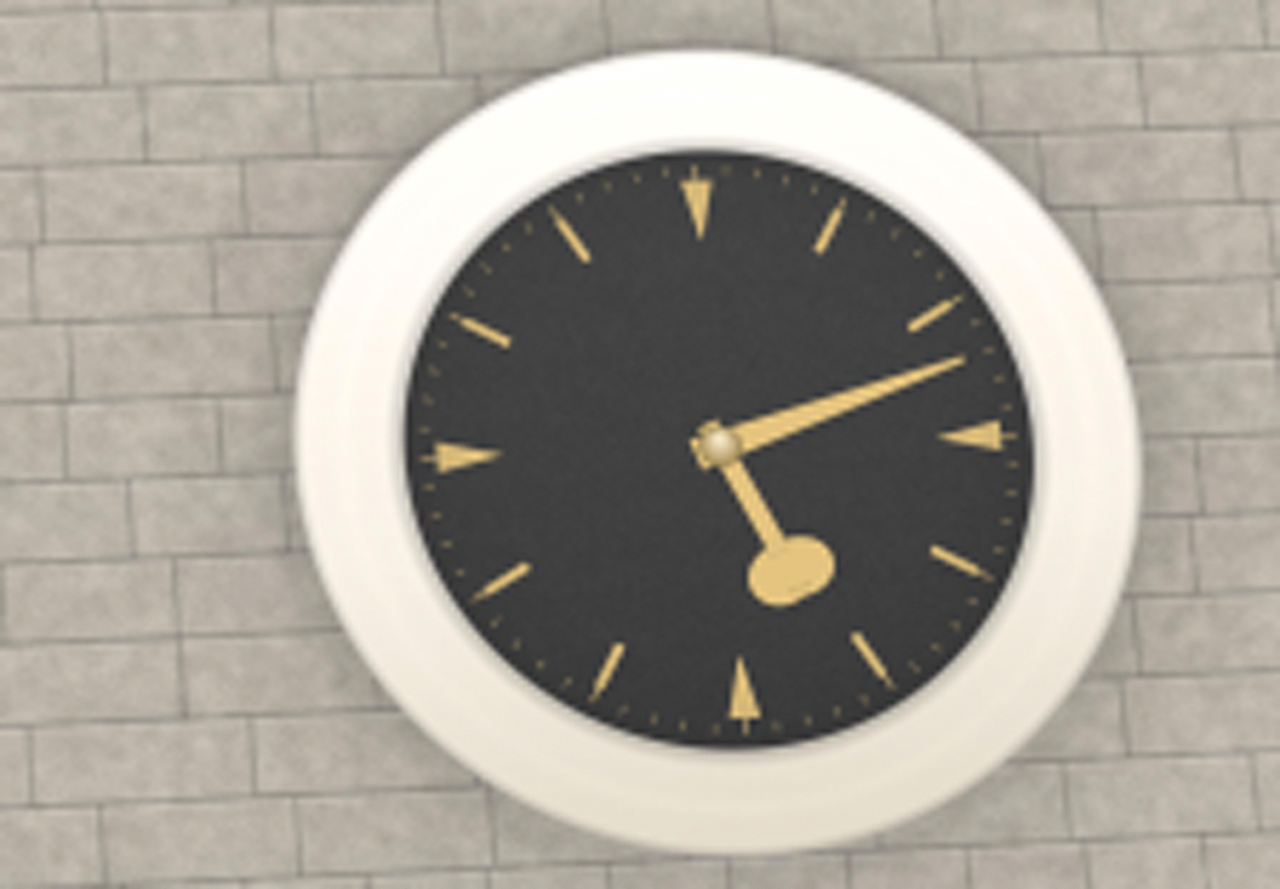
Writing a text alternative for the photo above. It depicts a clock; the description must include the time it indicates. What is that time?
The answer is 5:12
